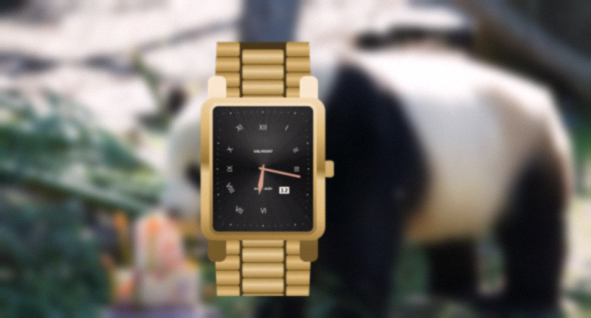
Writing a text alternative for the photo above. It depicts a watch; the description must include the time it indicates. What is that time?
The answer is 6:17
